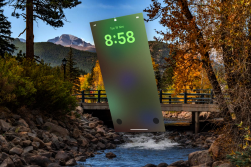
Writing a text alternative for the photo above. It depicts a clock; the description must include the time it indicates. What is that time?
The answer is 8:58
